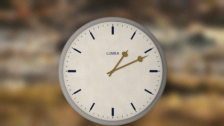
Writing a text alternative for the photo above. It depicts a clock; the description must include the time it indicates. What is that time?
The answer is 1:11
